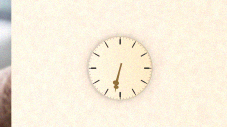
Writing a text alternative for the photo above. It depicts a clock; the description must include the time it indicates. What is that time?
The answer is 6:32
